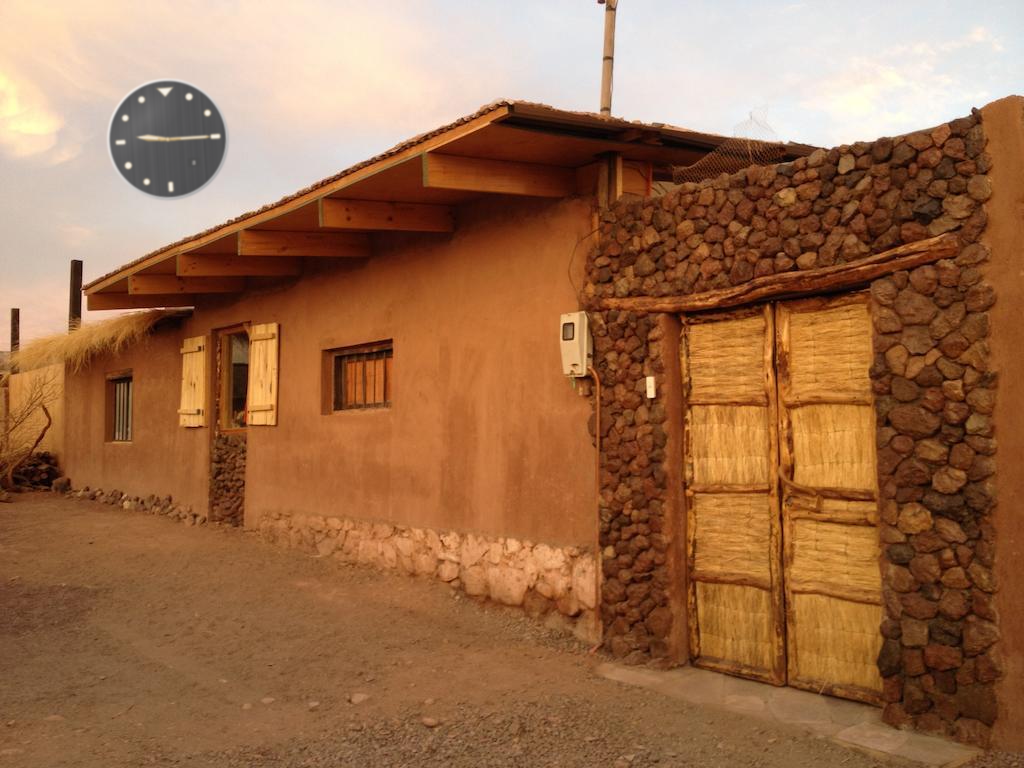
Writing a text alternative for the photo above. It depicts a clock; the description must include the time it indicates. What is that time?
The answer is 9:15
